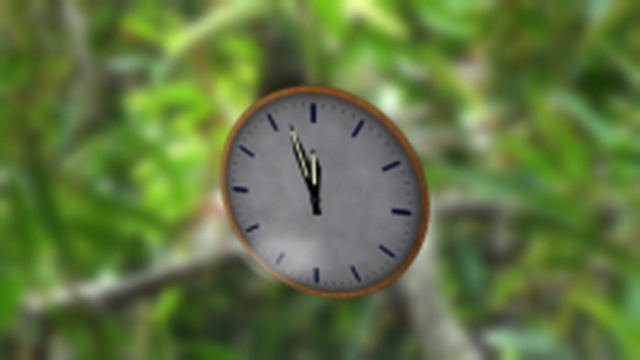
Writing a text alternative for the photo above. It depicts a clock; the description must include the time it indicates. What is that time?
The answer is 11:57
